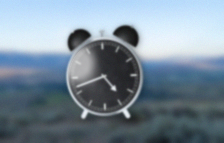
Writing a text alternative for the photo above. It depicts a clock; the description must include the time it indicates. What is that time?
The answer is 4:42
